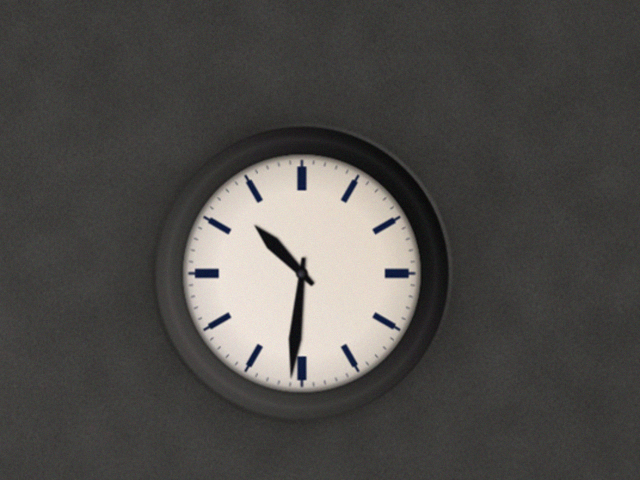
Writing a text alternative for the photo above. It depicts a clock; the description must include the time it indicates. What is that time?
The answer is 10:31
